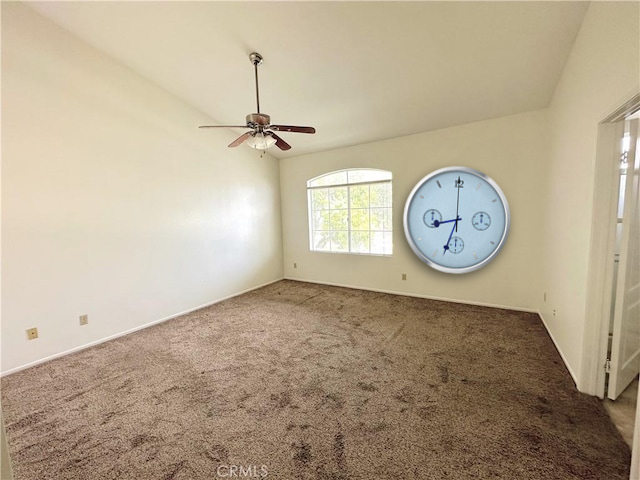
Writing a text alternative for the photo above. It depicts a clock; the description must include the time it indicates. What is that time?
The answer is 8:33
